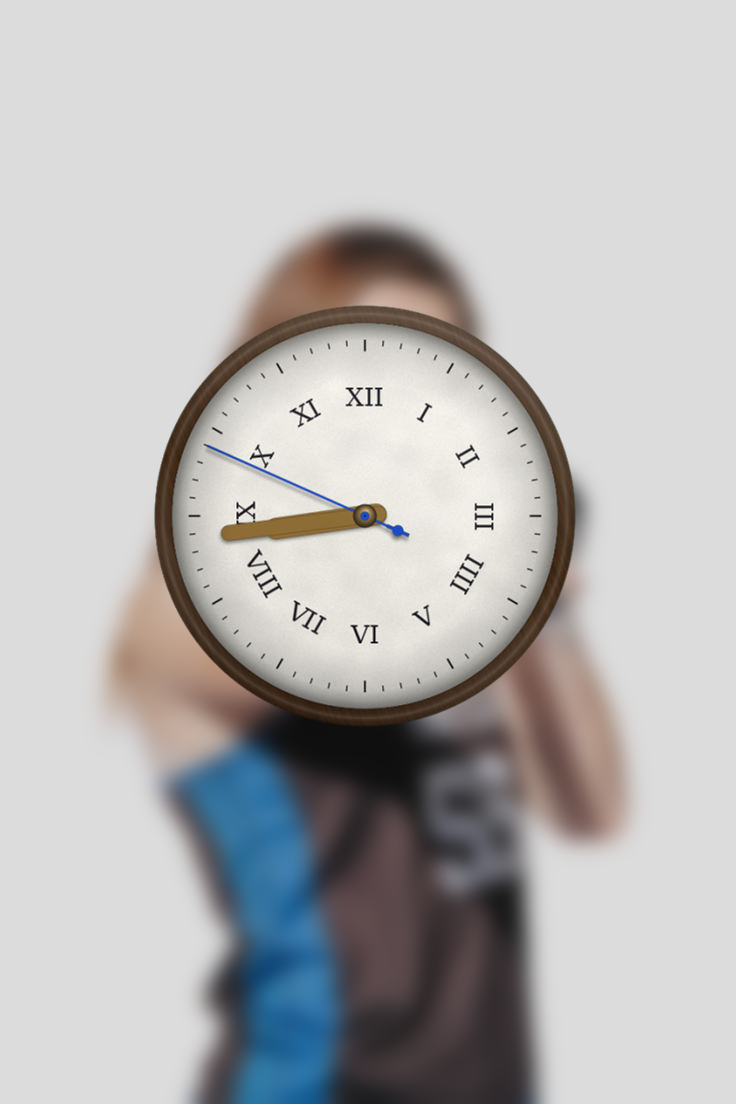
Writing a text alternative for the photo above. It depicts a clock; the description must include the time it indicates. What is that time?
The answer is 8:43:49
